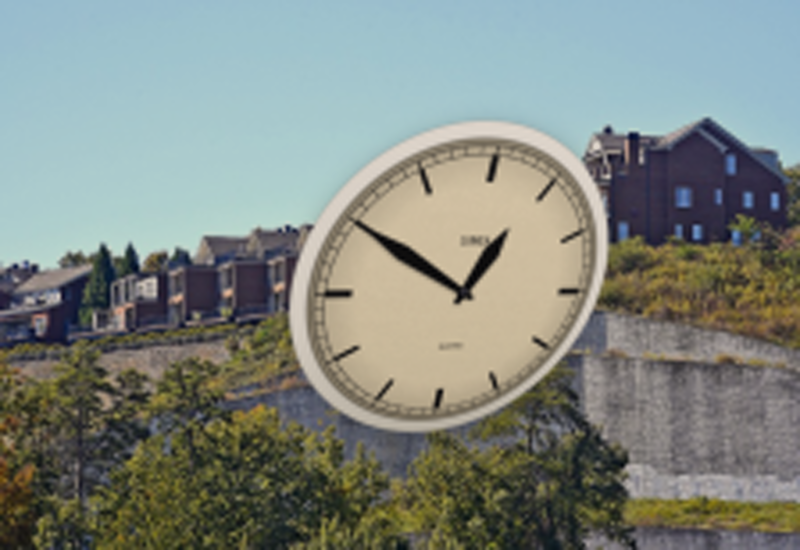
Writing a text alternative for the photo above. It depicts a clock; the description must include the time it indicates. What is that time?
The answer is 12:50
